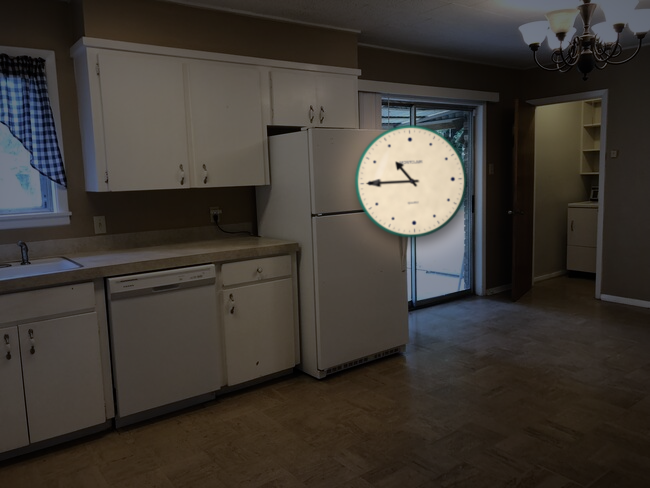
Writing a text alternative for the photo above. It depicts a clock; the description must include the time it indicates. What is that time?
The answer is 10:45
